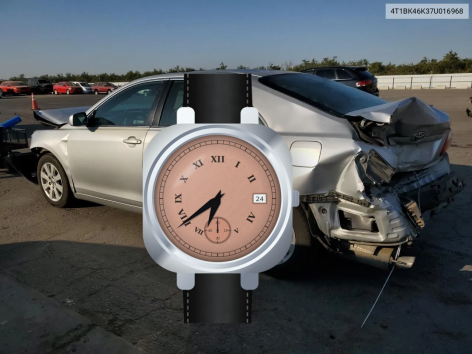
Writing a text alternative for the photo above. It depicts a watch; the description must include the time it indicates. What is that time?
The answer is 6:39
